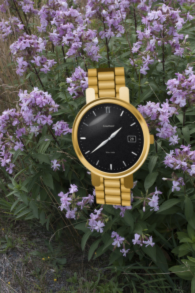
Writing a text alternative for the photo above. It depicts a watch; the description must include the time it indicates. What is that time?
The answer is 1:39
